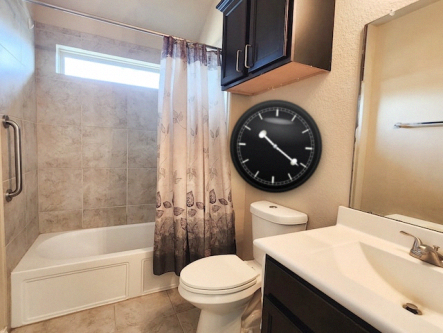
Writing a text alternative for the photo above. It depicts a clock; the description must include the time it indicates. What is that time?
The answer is 10:21
